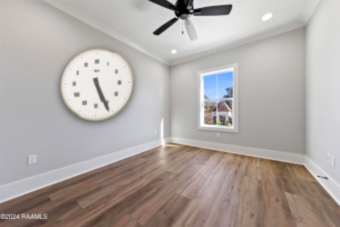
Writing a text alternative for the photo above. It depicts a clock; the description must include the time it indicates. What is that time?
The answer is 5:26
